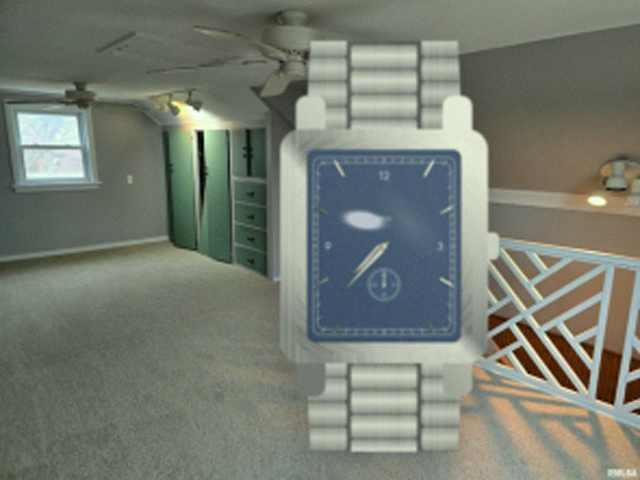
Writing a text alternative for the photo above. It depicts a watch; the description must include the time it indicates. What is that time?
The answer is 7:37
